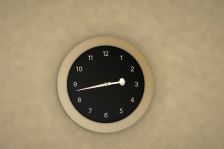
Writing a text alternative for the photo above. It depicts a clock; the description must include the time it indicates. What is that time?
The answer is 2:43
